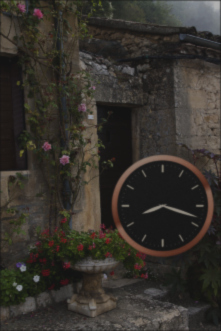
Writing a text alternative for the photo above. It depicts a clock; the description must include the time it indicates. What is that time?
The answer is 8:18
